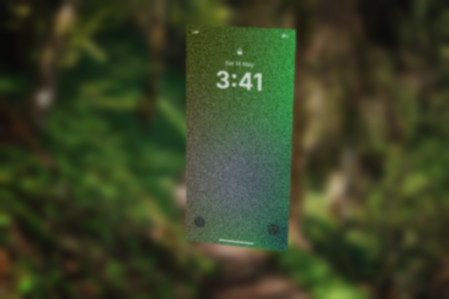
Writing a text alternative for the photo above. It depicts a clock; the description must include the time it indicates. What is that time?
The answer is 3:41
